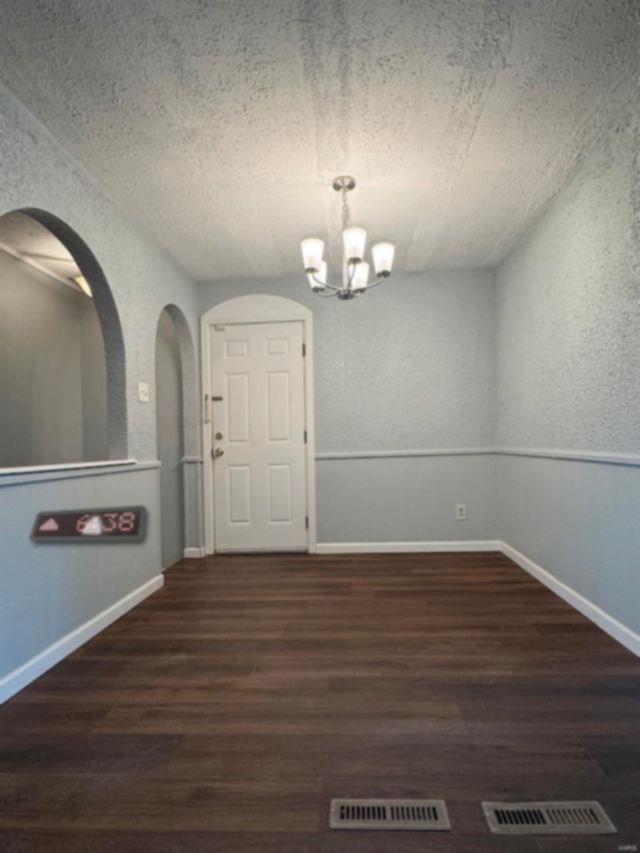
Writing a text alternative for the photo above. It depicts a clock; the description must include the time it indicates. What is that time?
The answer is 6:38
